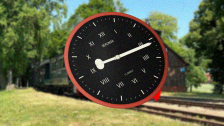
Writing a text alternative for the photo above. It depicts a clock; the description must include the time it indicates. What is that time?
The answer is 9:16
